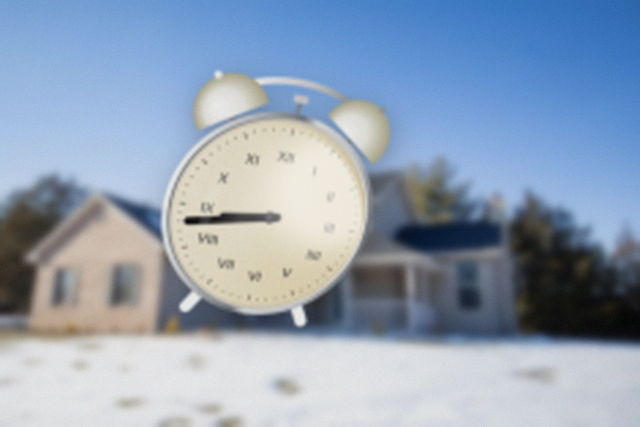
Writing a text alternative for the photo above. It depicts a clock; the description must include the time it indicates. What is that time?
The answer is 8:43
